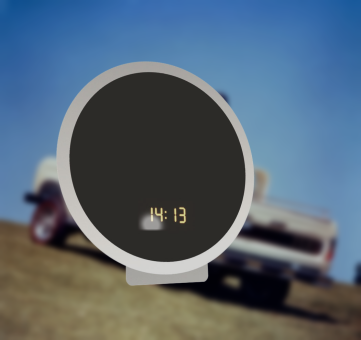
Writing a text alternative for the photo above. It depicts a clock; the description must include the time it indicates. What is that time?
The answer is 14:13
